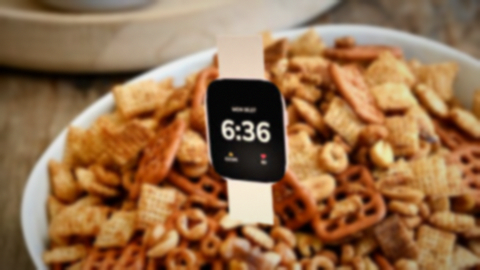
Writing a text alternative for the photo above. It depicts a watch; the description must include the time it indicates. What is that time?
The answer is 6:36
